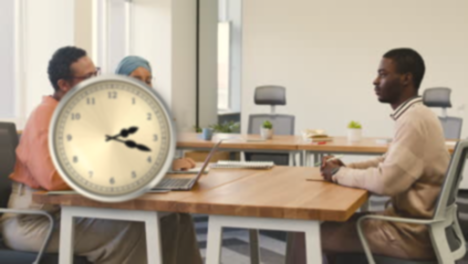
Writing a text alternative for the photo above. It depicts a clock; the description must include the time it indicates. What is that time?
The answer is 2:18
